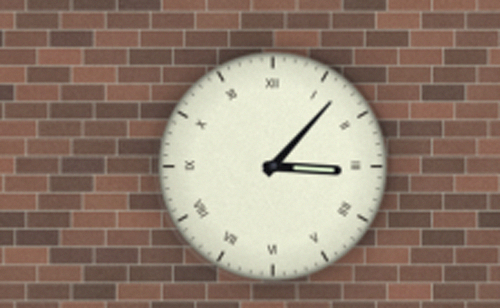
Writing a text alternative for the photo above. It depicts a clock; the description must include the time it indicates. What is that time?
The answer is 3:07
